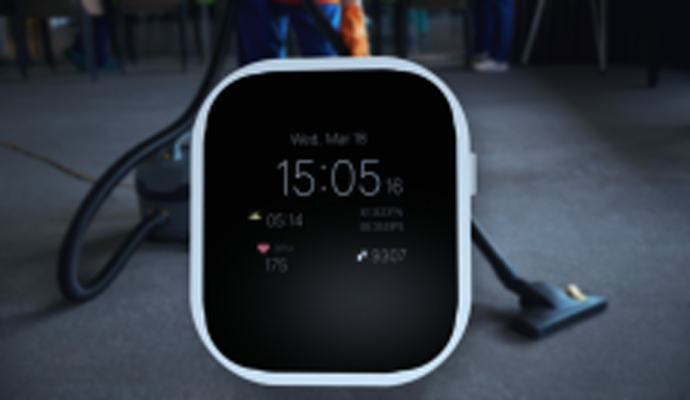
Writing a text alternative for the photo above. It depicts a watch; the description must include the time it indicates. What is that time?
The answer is 15:05
